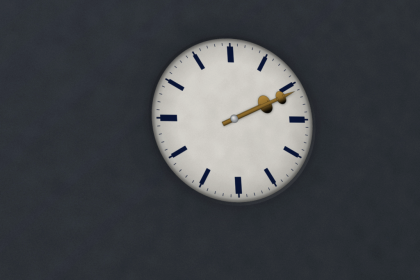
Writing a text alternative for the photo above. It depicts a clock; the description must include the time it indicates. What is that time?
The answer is 2:11
